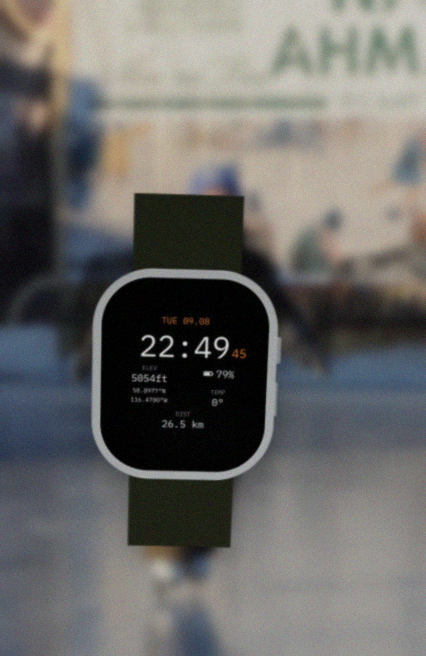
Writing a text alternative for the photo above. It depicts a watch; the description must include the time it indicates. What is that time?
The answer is 22:49:45
